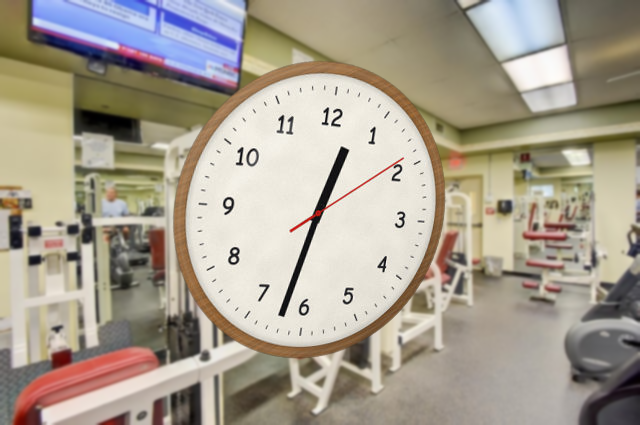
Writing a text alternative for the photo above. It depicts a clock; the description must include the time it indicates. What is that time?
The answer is 12:32:09
